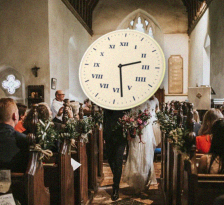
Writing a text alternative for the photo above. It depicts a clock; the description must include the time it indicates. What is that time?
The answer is 2:28
